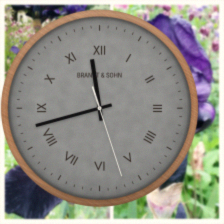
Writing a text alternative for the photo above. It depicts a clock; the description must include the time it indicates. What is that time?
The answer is 11:42:27
